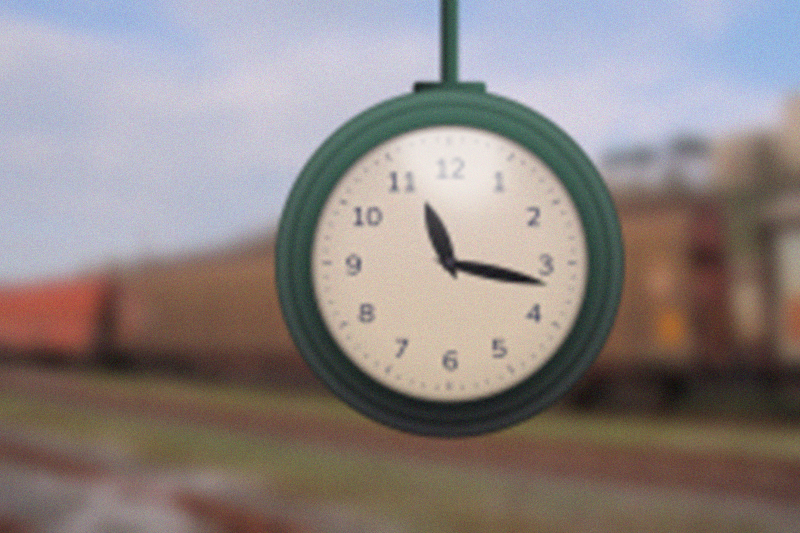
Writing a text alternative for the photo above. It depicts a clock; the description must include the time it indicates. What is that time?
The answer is 11:17
